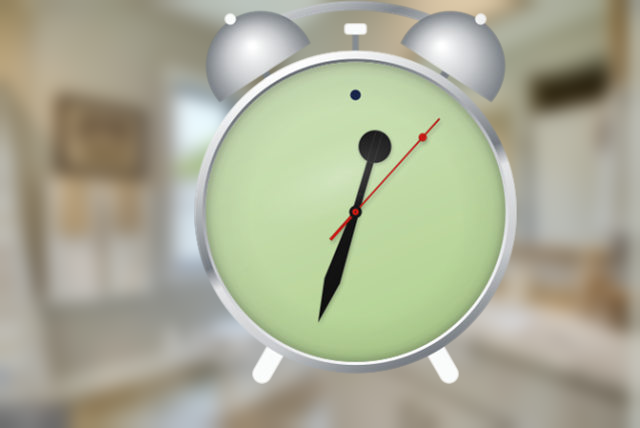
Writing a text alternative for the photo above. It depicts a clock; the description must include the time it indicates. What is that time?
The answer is 12:33:07
